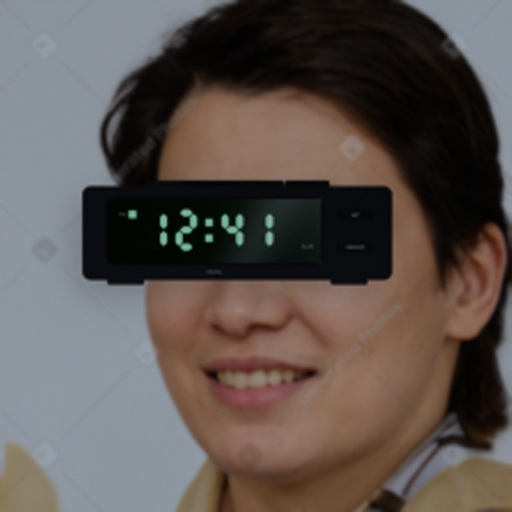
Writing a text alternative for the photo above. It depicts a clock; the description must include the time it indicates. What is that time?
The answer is 12:41
